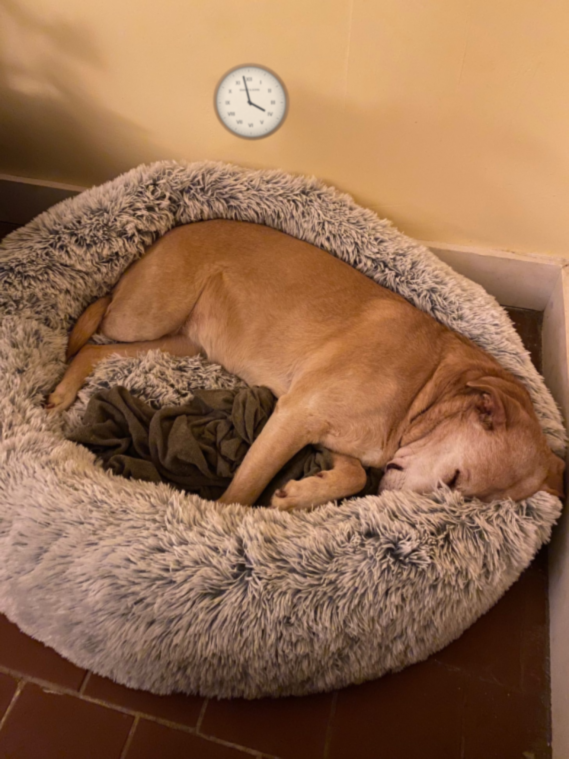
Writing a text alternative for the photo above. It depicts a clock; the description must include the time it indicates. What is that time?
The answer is 3:58
